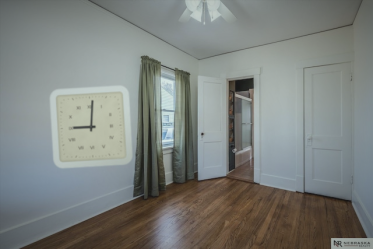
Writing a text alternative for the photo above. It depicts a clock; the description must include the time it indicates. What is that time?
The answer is 9:01
